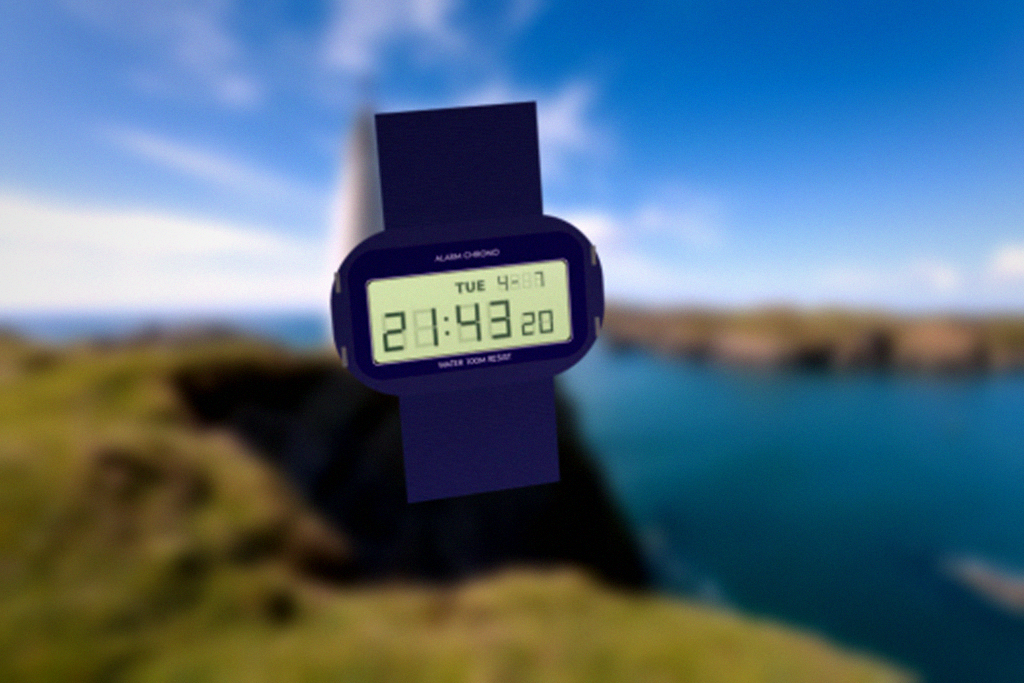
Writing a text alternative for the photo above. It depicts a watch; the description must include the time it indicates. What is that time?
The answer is 21:43:20
